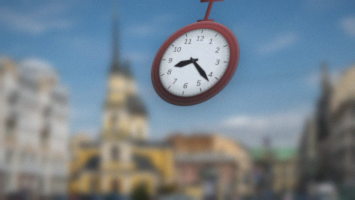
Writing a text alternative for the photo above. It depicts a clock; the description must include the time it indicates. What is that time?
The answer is 8:22
